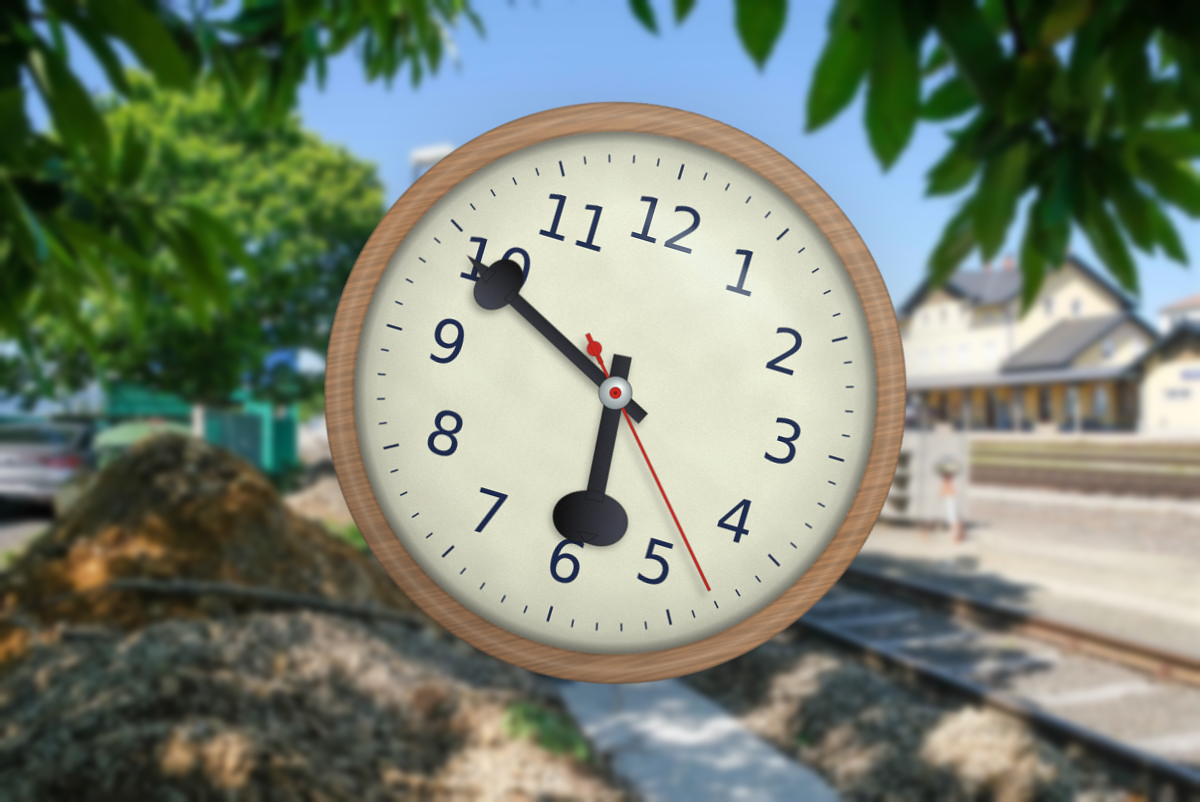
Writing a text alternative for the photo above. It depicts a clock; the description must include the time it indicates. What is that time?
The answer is 5:49:23
